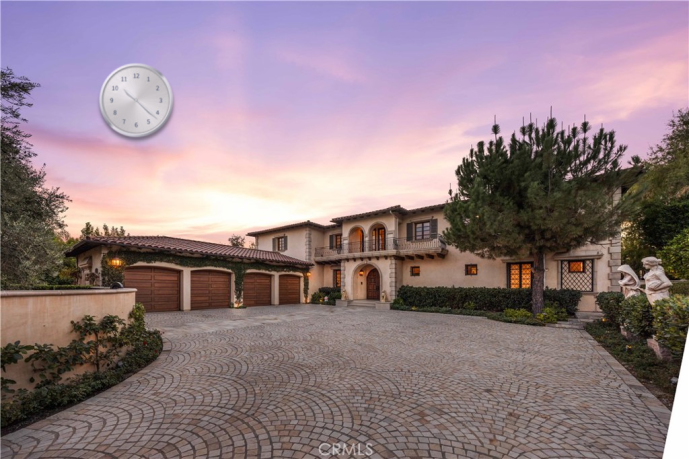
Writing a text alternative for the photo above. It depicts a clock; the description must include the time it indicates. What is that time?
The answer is 10:22
